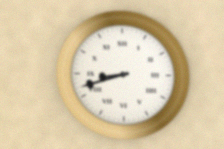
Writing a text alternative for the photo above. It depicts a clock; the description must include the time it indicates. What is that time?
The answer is 8:42
